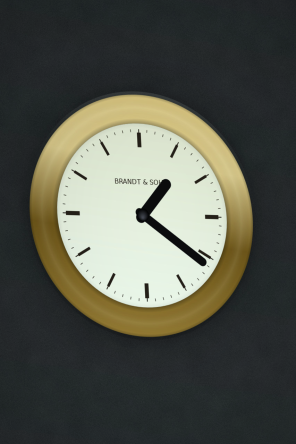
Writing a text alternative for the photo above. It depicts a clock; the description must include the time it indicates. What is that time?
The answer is 1:21
